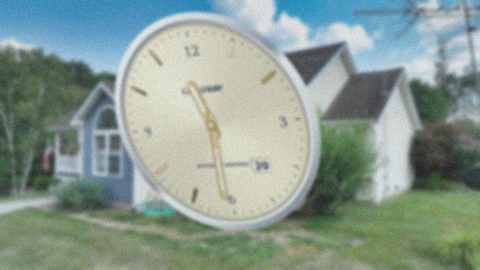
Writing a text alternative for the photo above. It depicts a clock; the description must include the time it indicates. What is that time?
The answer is 11:31
